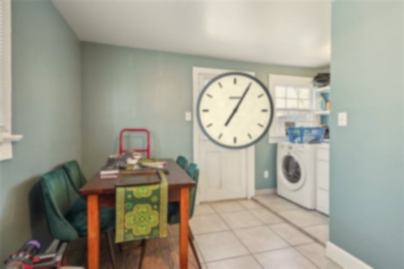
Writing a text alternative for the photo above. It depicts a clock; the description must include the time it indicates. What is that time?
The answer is 7:05
